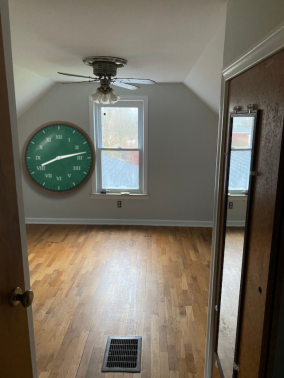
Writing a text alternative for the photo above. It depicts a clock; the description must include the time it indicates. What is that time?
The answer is 8:13
